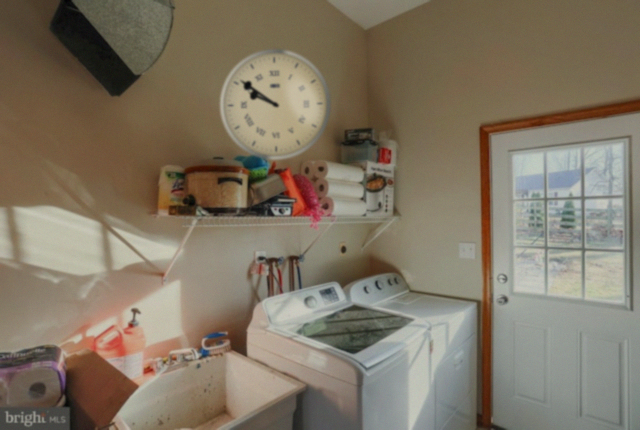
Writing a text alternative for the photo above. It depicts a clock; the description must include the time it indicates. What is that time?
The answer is 9:51
